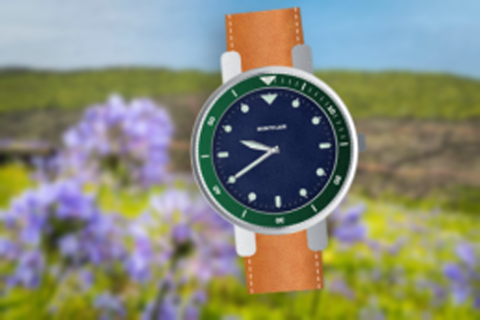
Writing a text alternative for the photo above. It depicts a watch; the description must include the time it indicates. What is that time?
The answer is 9:40
